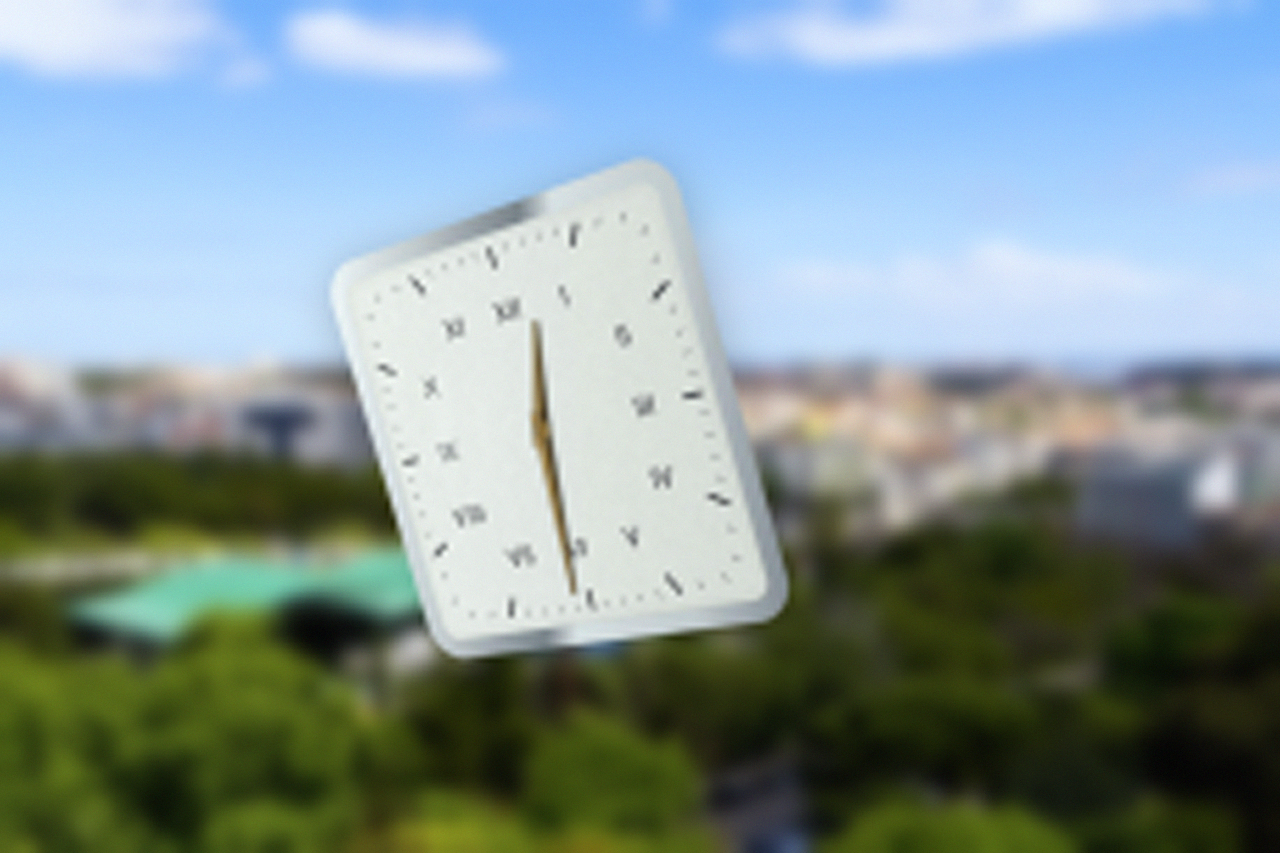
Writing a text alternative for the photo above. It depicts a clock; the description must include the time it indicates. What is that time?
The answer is 12:31
